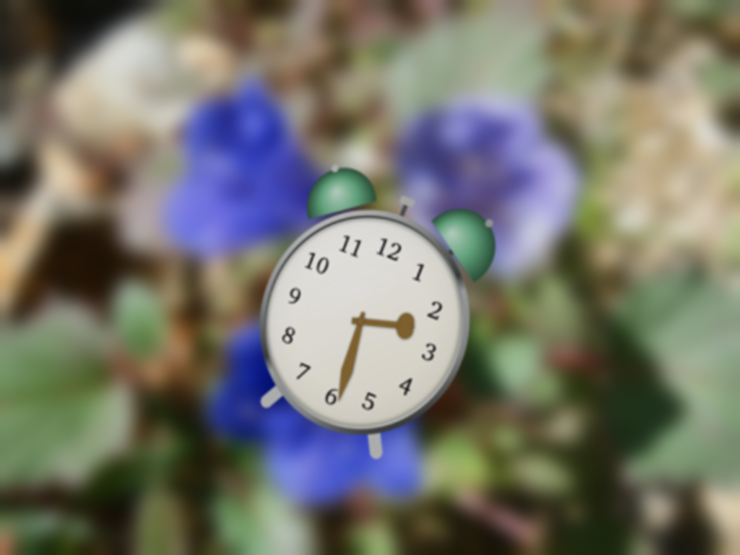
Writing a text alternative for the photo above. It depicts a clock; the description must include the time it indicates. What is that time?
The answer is 2:29
